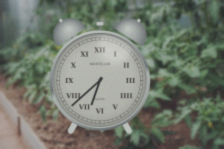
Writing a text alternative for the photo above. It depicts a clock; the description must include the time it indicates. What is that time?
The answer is 6:38
